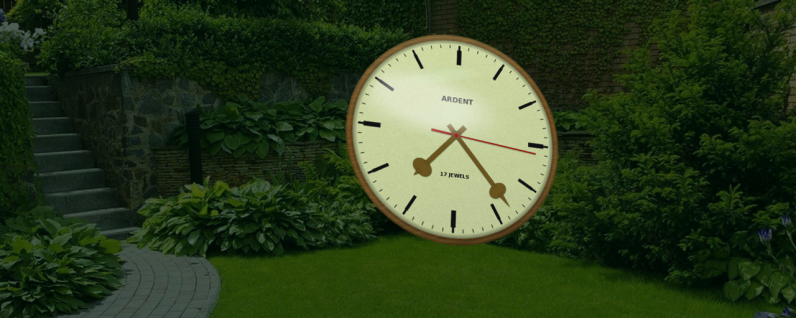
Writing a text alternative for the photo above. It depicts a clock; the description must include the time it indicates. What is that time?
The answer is 7:23:16
